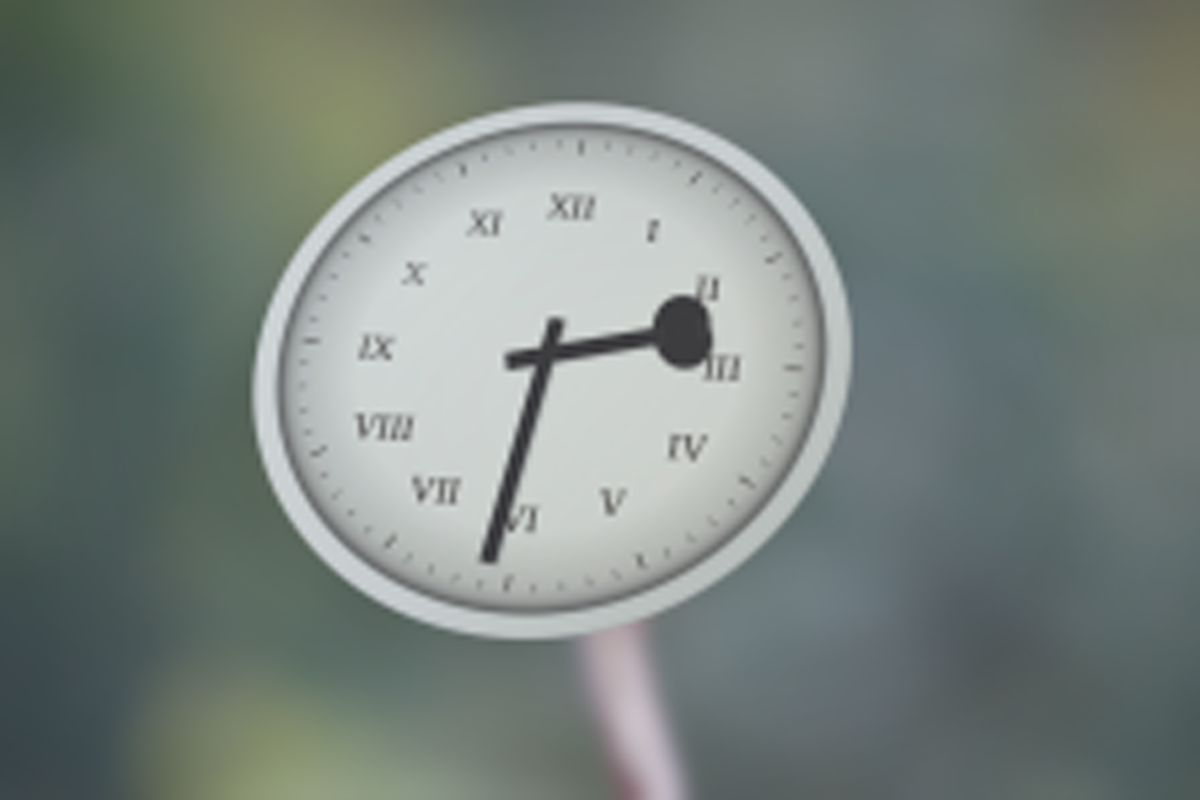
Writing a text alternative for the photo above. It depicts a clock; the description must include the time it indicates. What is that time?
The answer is 2:31
